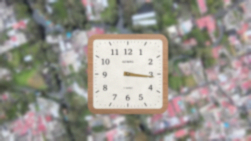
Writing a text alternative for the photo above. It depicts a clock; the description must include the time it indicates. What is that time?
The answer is 3:16
